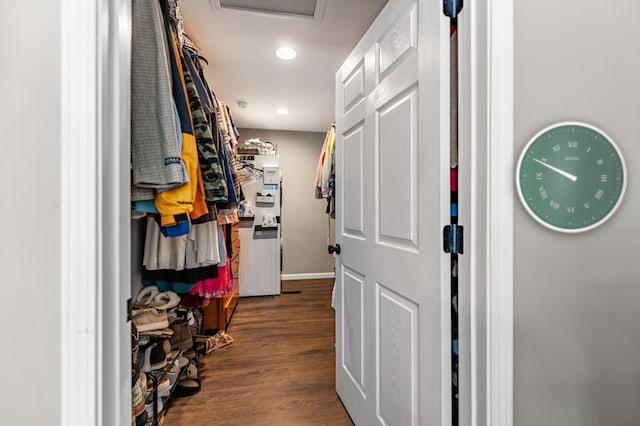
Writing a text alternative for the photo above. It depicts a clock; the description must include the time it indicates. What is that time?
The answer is 9:49
